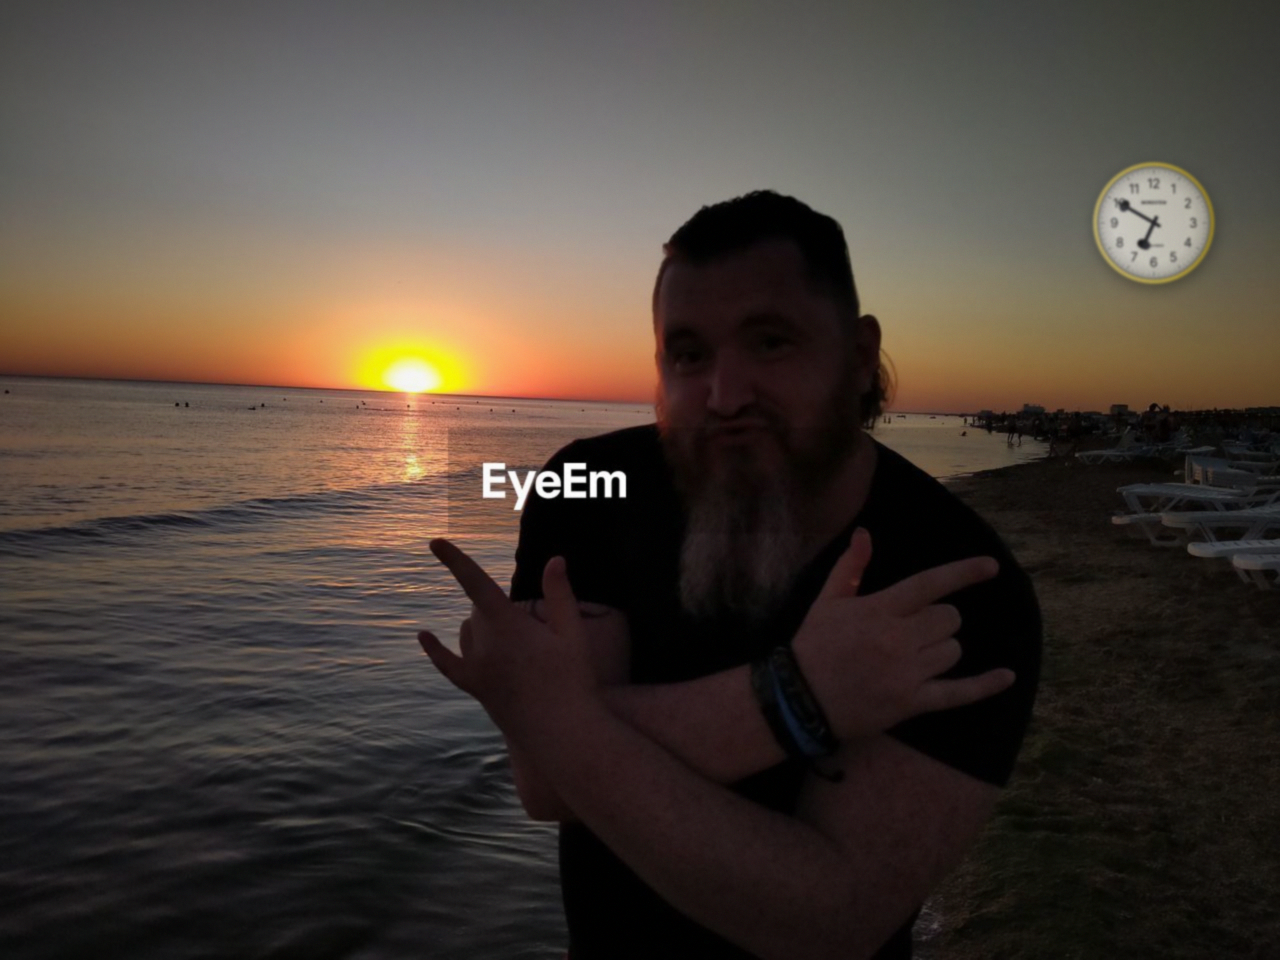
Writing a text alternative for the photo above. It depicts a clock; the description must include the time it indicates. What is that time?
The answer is 6:50
